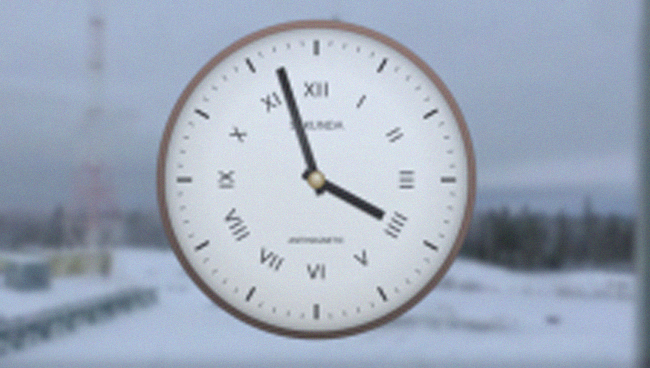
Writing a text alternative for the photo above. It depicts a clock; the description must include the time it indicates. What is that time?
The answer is 3:57
